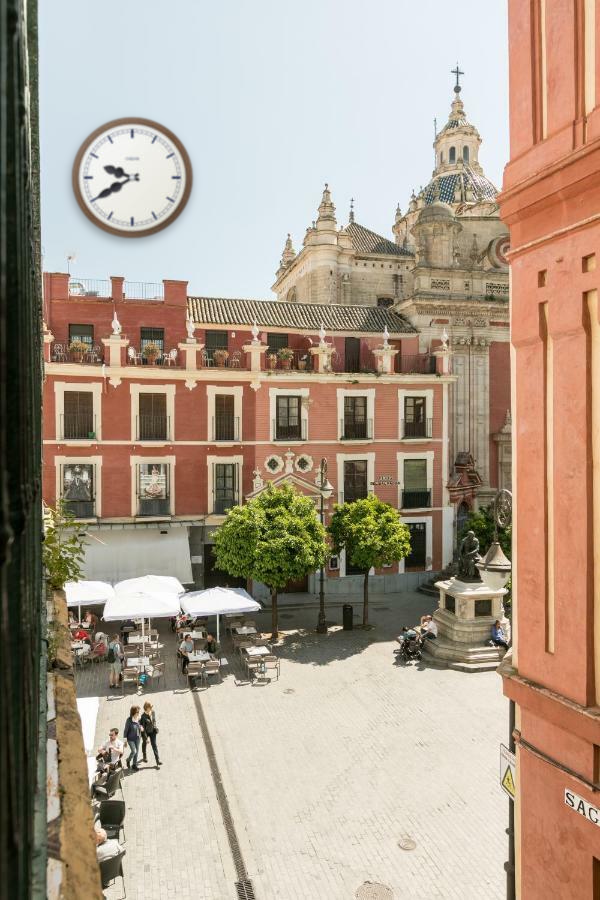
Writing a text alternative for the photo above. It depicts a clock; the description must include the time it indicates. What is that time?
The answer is 9:40
